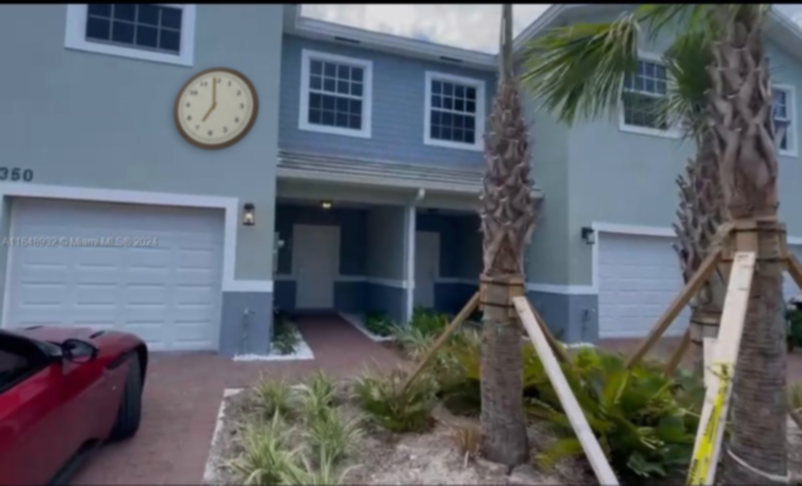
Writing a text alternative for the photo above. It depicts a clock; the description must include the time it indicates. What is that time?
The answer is 6:59
